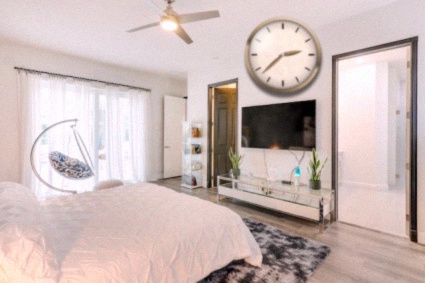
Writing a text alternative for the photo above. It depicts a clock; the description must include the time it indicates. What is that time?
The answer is 2:38
